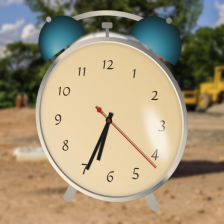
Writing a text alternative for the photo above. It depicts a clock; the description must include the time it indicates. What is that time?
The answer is 6:34:22
